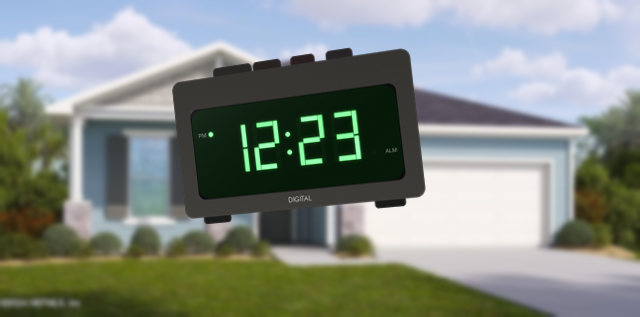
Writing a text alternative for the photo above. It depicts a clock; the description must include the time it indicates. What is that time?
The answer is 12:23
